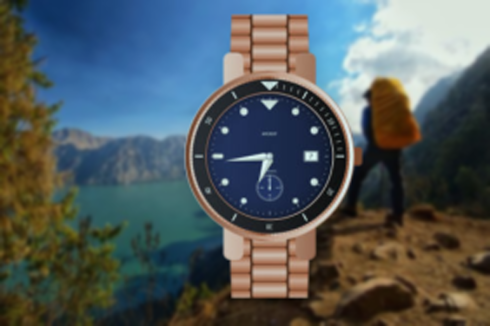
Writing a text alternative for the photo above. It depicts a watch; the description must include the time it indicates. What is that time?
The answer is 6:44
